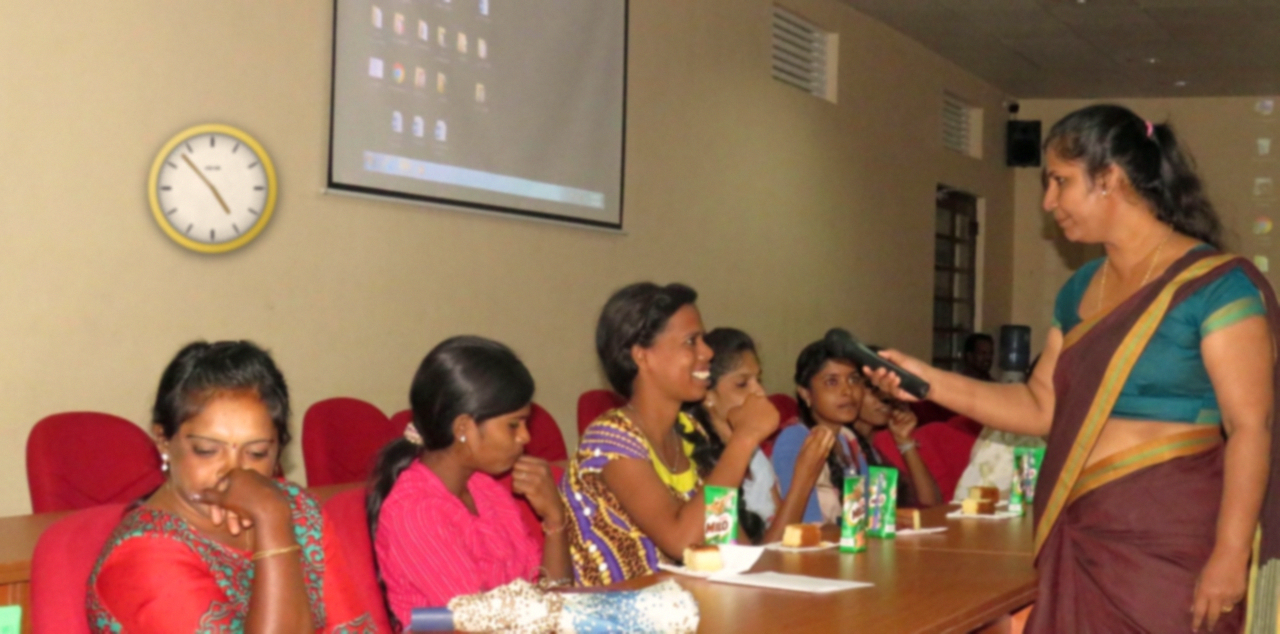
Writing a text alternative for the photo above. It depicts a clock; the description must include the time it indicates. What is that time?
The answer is 4:53
